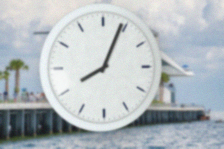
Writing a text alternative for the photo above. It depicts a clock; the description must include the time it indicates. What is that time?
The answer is 8:04
